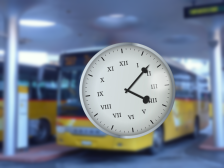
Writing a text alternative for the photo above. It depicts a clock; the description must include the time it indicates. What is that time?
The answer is 4:08
